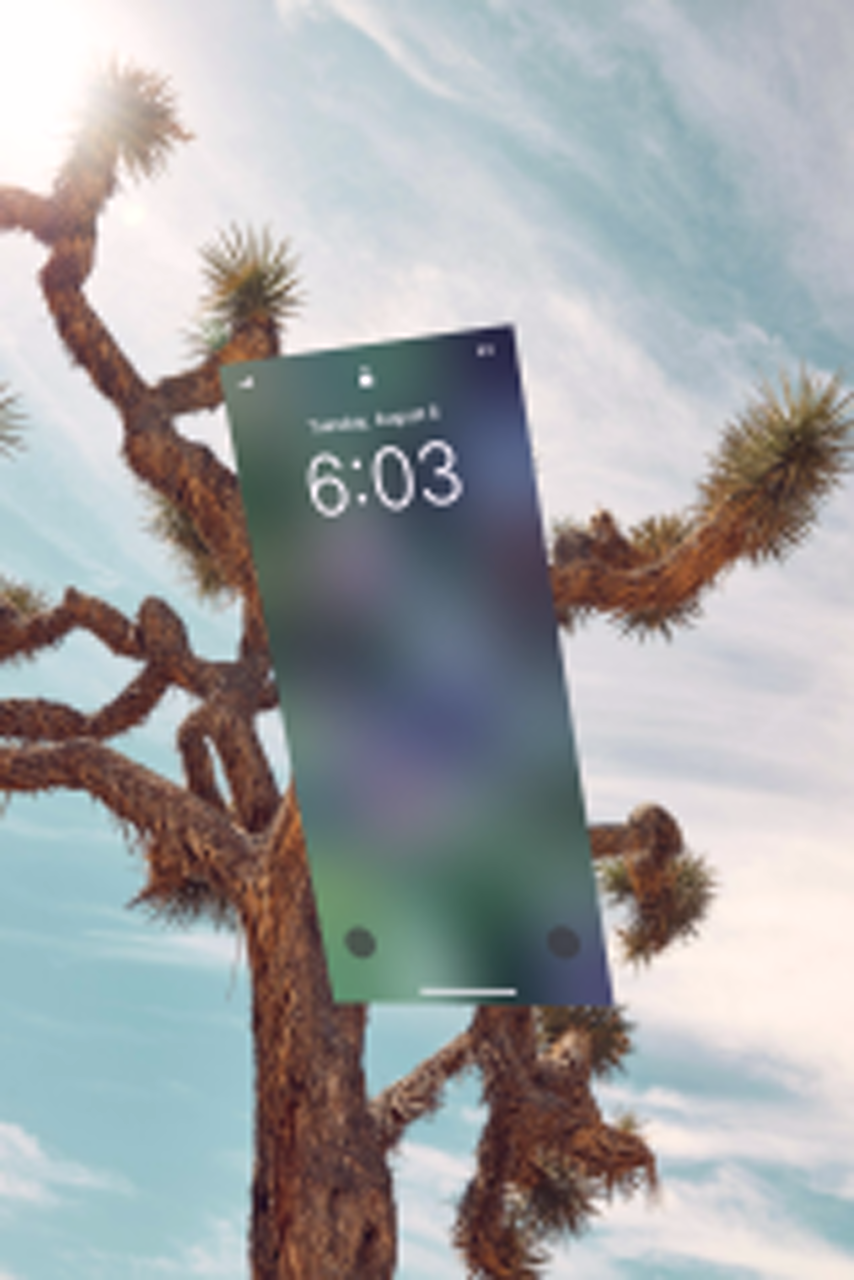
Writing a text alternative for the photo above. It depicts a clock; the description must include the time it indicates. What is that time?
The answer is 6:03
